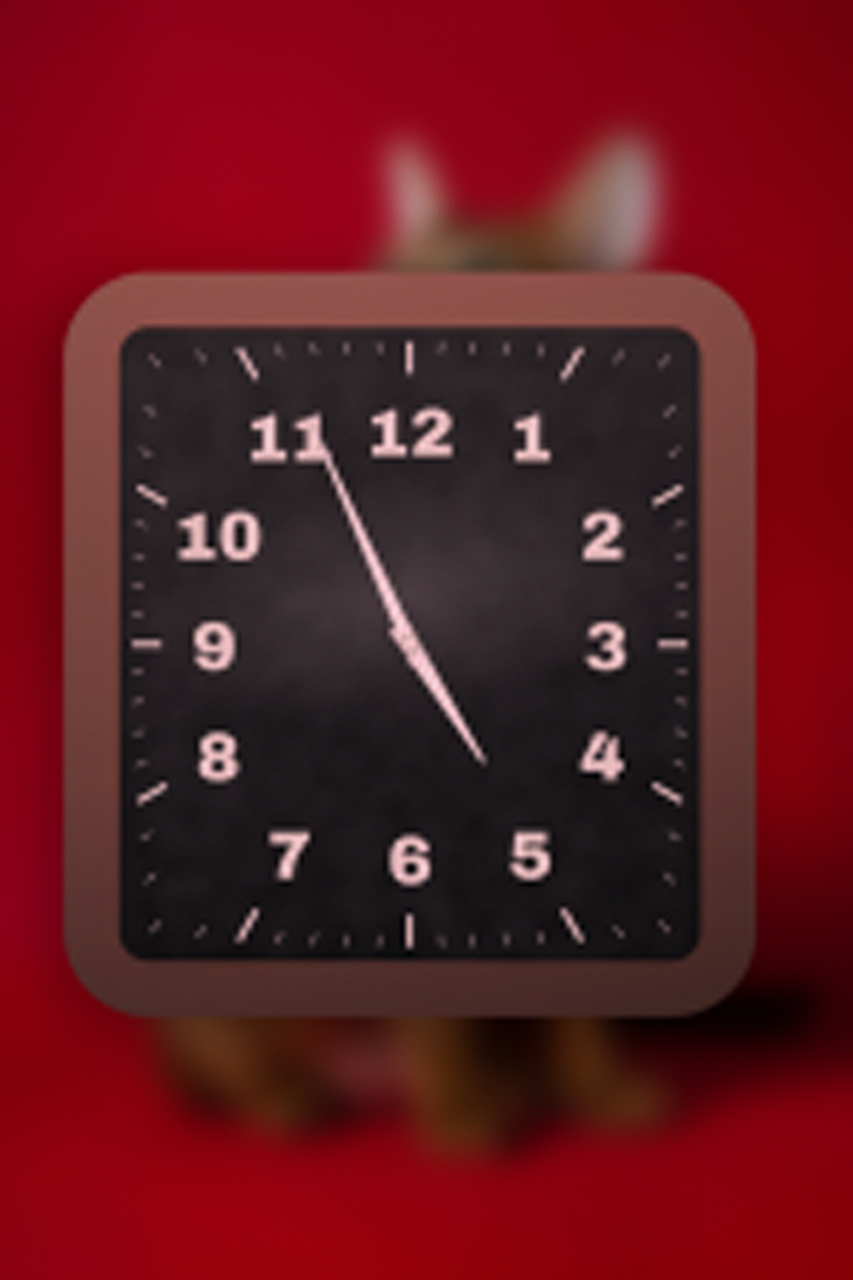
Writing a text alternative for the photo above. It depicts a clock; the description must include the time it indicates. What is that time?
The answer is 4:56
